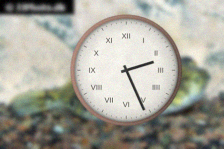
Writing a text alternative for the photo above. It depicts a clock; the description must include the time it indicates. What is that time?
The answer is 2:26
